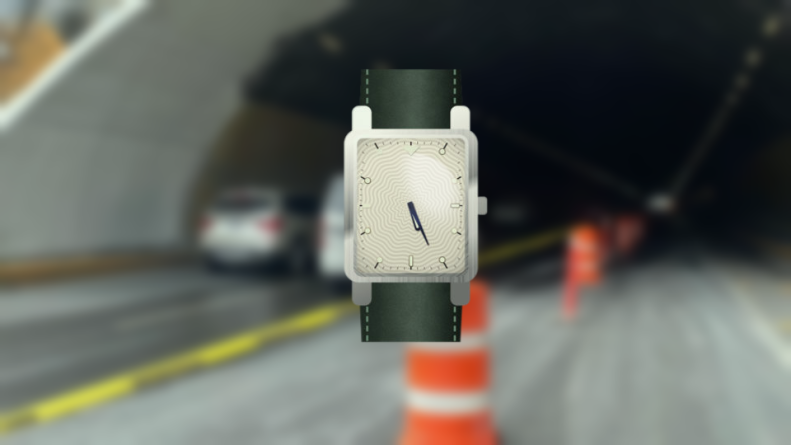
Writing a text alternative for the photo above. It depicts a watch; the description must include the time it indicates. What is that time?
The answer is 5:26
